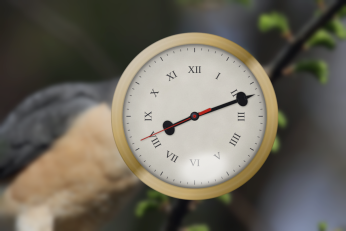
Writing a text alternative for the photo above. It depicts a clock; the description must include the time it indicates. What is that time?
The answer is 8:11:41
